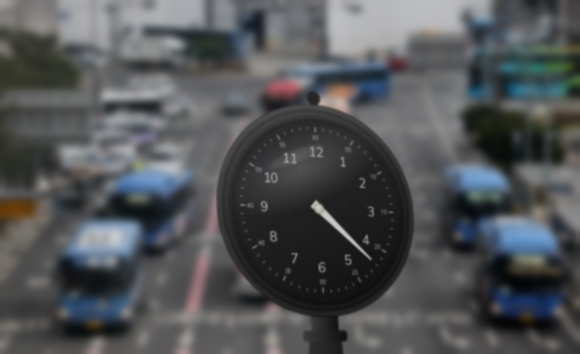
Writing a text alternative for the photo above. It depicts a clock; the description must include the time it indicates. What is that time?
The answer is 4:22
